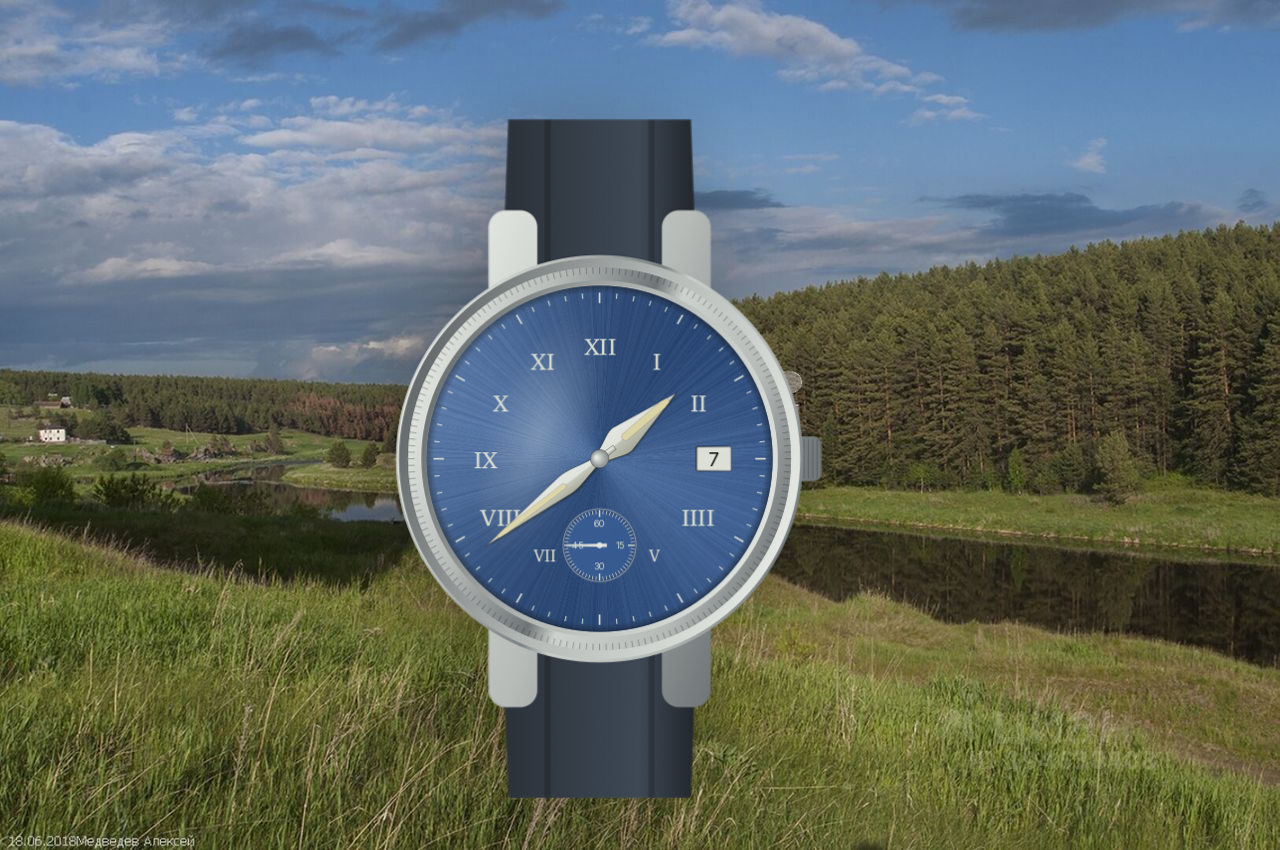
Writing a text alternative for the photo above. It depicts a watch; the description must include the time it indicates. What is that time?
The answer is 1:38:45
